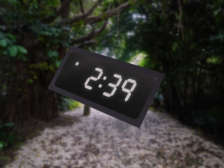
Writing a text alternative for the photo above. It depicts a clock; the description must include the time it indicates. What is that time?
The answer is 2:39
